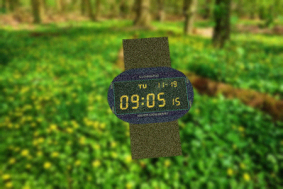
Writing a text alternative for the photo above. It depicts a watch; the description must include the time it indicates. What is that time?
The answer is 9:05:15
